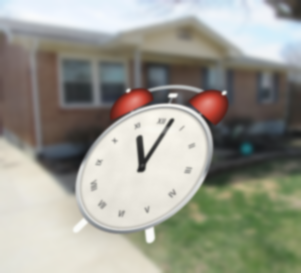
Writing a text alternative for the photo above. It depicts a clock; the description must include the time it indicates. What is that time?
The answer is 11:02
